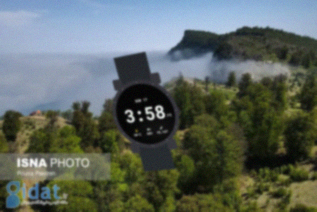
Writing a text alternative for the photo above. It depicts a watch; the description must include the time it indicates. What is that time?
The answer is 3:58
